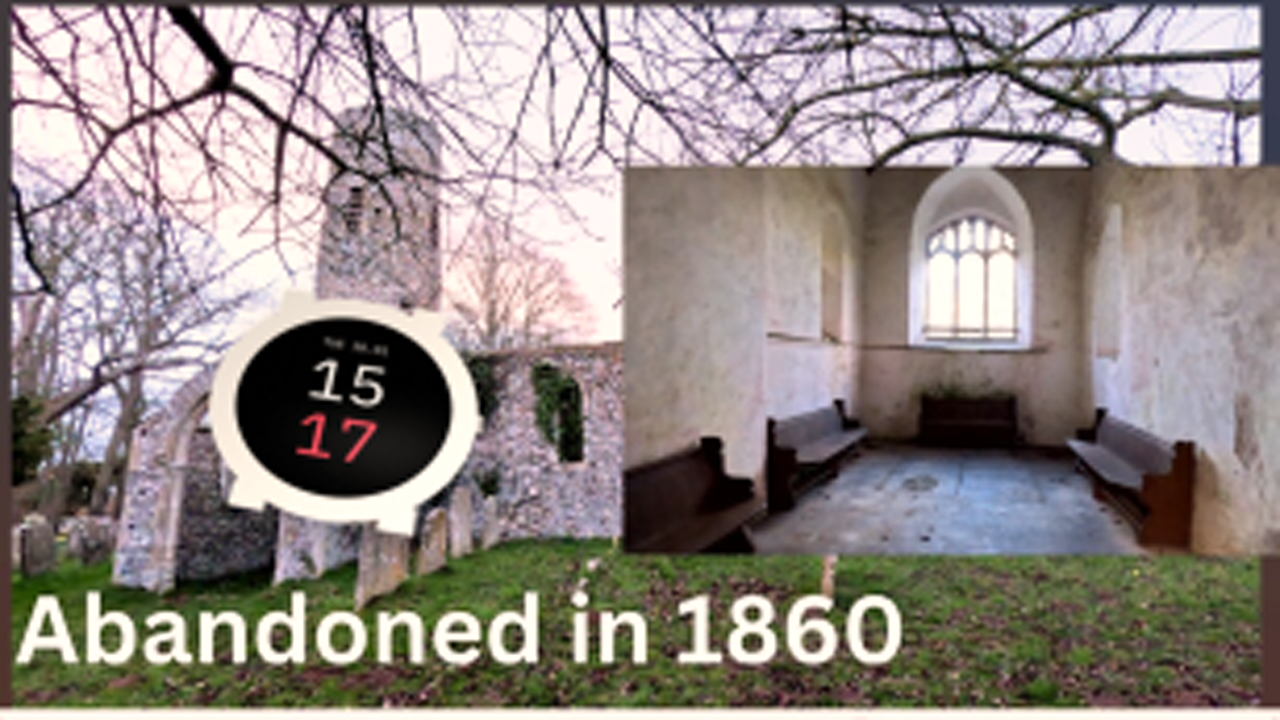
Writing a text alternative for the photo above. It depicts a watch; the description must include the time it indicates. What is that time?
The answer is 15:17
